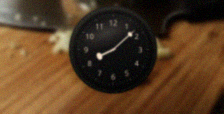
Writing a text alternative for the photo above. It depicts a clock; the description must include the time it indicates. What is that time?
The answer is 8:08
